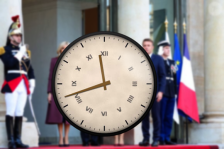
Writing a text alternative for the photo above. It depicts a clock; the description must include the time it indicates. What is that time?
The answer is 11:42
